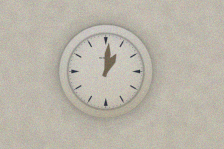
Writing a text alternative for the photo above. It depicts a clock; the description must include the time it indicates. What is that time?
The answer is 1:01
